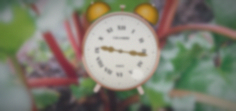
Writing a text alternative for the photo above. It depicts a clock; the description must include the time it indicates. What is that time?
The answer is 9:16
